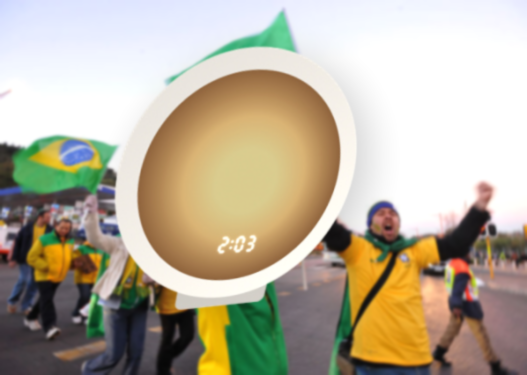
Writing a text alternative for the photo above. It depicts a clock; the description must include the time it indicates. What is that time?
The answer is 2:03
